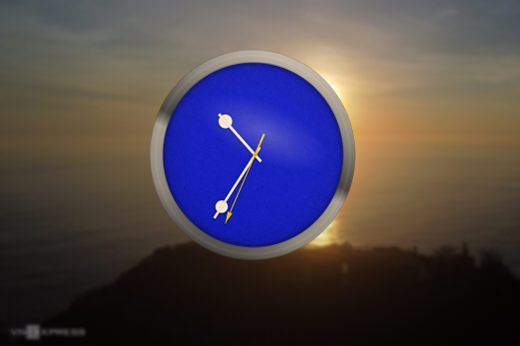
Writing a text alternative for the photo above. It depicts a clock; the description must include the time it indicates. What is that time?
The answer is 10:35:34
